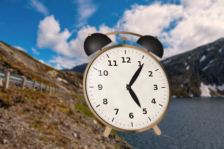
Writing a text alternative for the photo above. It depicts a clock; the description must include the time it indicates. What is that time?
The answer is 5:06
